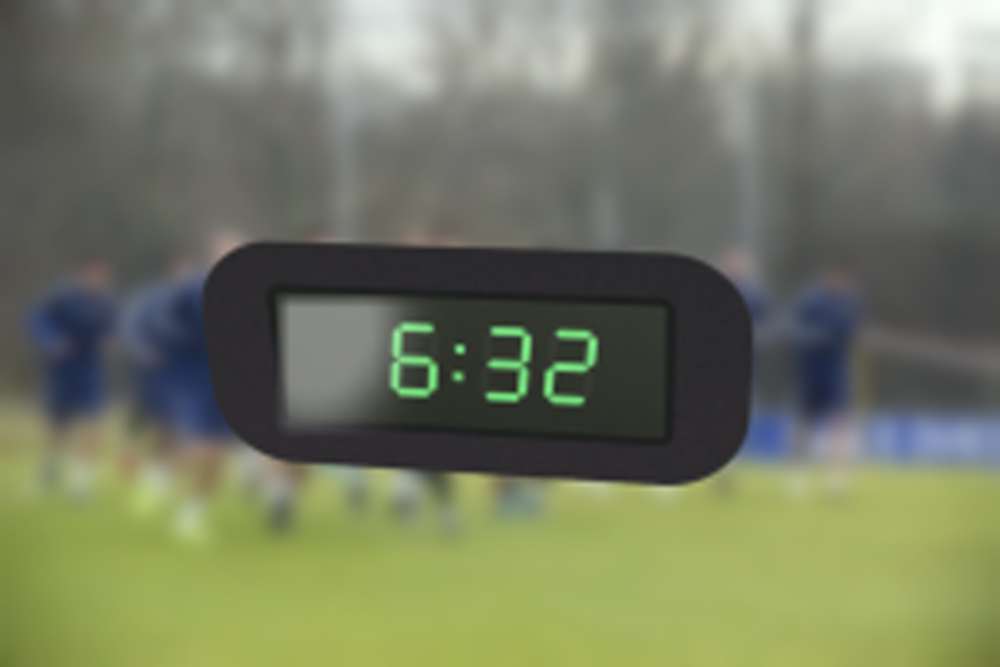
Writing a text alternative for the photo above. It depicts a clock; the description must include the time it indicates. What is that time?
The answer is 6:32
